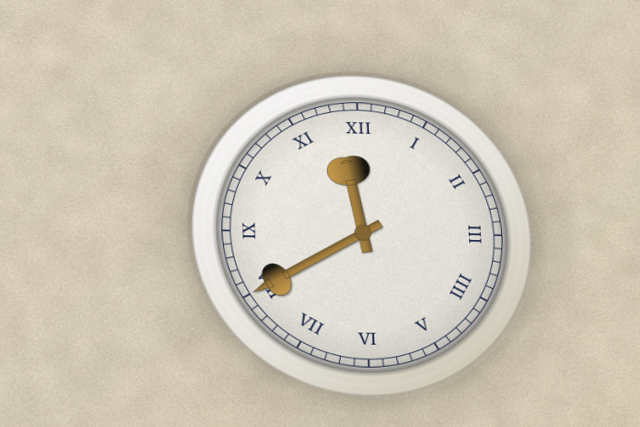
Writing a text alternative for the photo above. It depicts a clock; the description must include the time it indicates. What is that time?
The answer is 11:40
